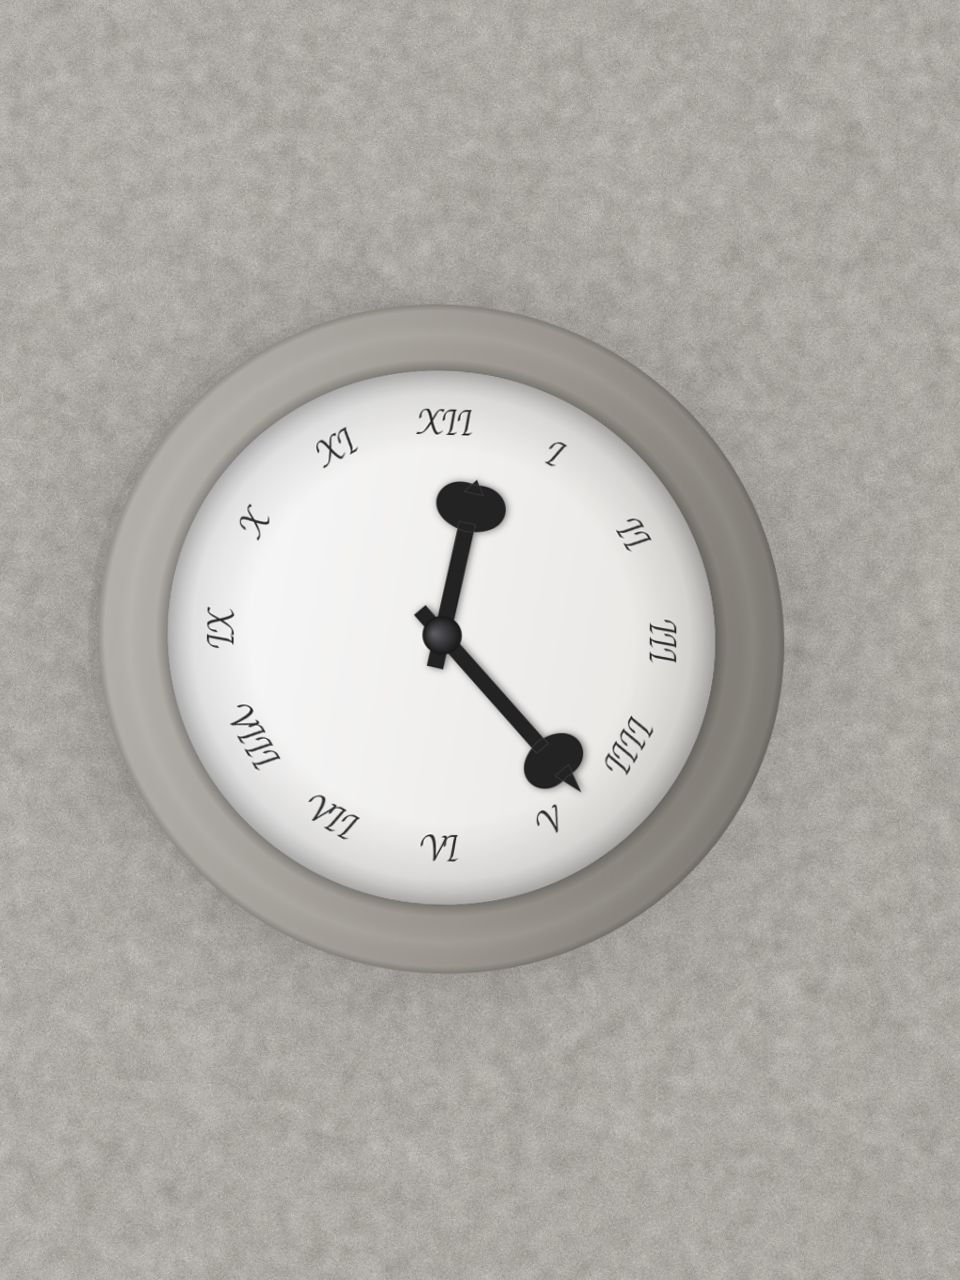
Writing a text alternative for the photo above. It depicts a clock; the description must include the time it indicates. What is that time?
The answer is 12:23
